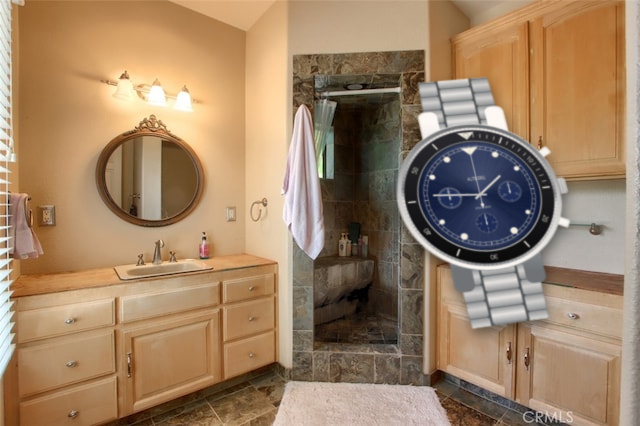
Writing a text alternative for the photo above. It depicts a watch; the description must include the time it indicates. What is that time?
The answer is 1:46
